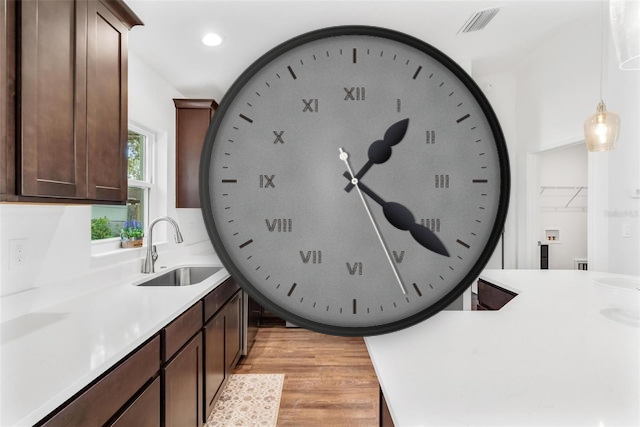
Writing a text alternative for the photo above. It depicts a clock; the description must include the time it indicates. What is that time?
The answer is 1:21:26
